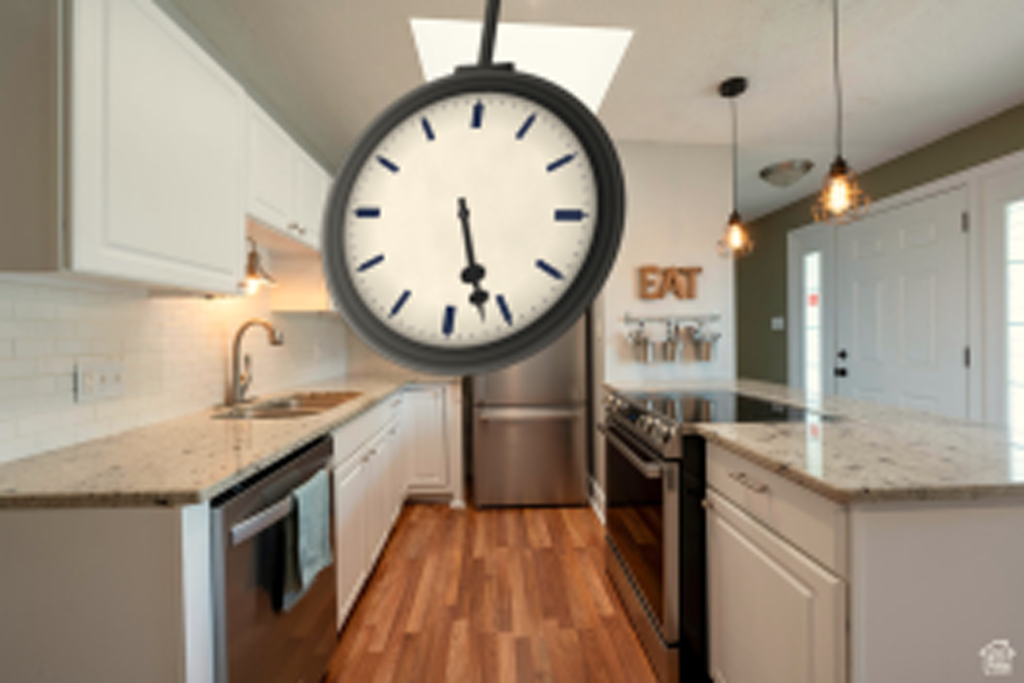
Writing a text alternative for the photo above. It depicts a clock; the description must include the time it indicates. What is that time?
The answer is 5:27
